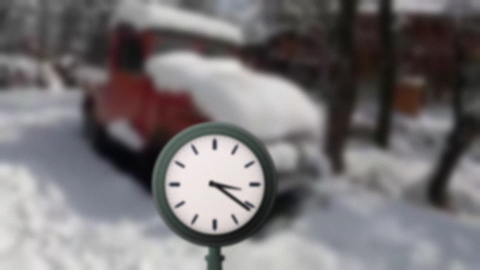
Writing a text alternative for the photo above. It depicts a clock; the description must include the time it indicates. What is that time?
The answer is 3:21
